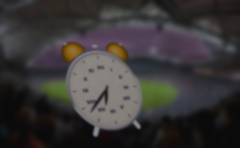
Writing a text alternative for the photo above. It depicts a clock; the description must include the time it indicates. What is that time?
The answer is 6:38
